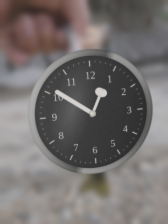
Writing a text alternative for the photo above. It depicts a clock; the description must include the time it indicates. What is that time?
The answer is 12:51
